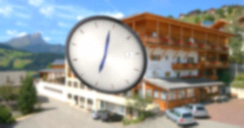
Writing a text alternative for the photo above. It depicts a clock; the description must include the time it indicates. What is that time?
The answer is 7:04
